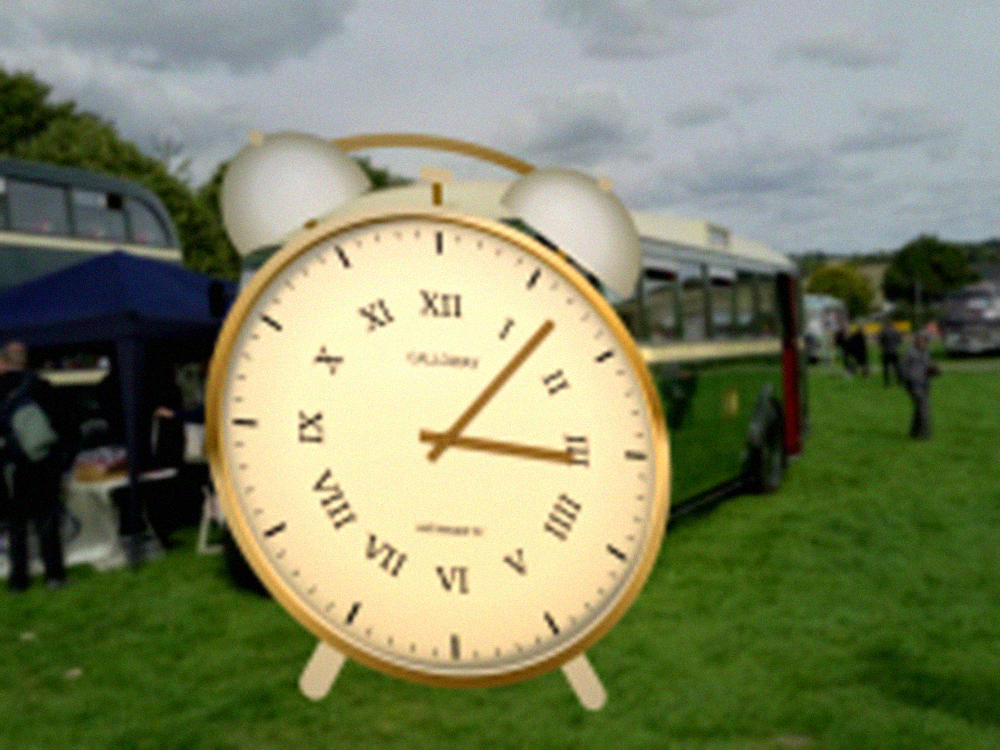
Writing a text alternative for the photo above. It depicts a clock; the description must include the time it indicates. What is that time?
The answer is 3:07
